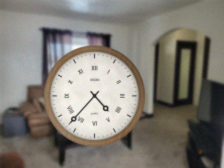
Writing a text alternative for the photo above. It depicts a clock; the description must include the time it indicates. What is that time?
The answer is 4:37
